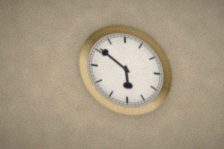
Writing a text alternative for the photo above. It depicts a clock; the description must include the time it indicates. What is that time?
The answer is 5:51
